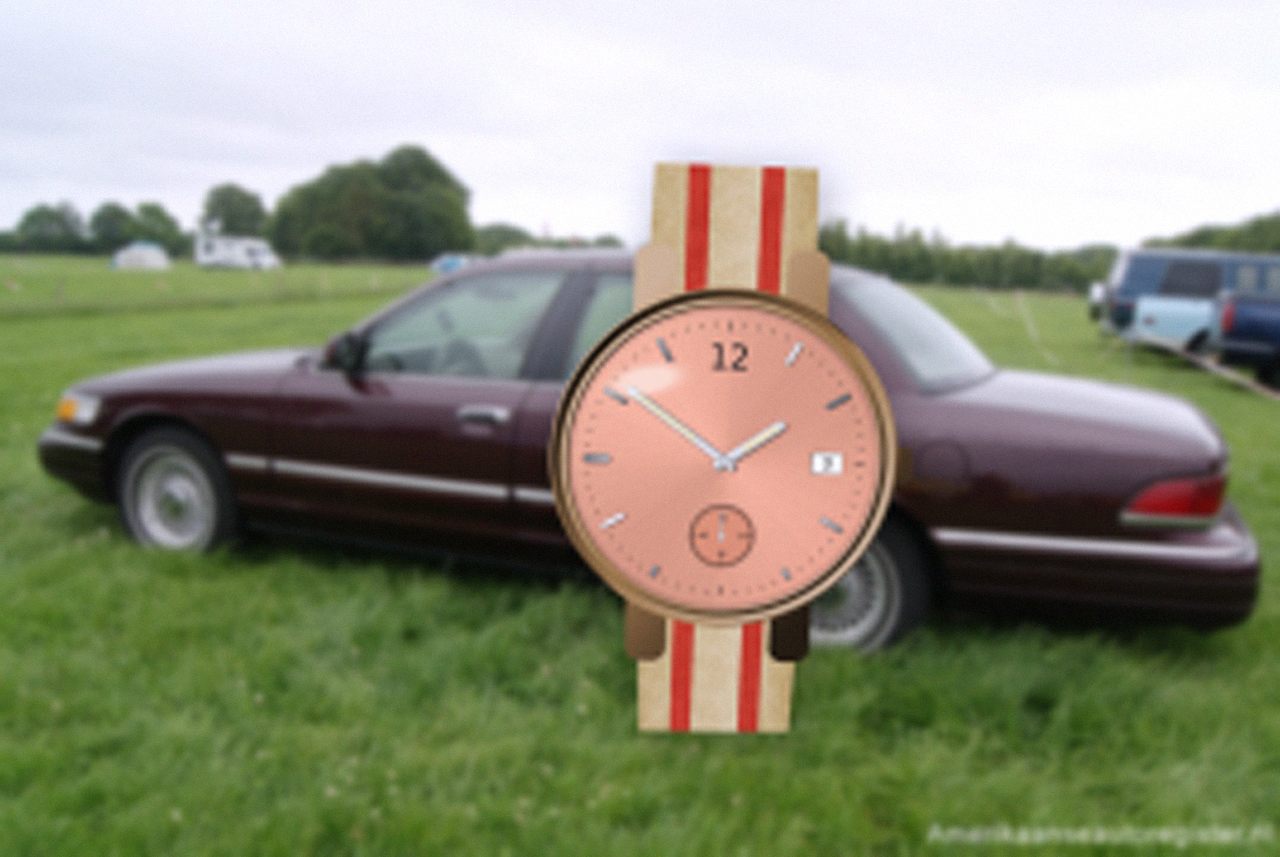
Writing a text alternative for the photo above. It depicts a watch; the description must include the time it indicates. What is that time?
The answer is 1:51
